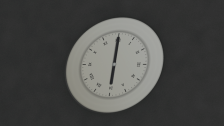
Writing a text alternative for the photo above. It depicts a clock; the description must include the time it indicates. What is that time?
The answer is 6:00
